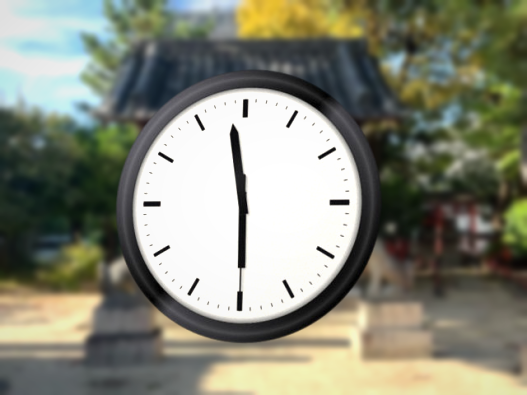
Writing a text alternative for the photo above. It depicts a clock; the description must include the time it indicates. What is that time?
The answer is 5:58:30
